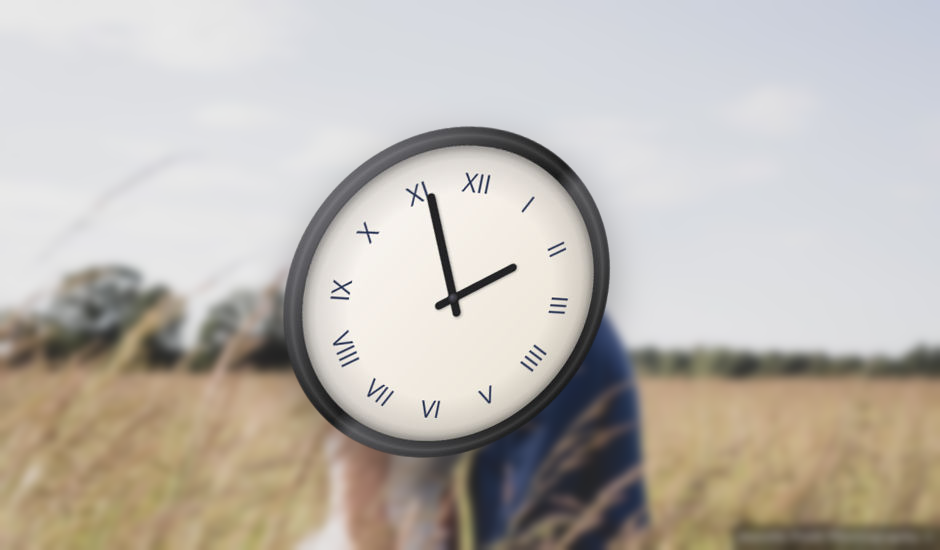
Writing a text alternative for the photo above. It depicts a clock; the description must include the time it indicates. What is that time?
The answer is 1:56
